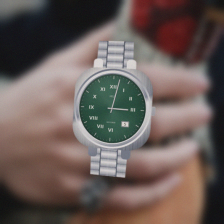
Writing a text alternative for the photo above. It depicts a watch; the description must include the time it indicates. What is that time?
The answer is 3:02
